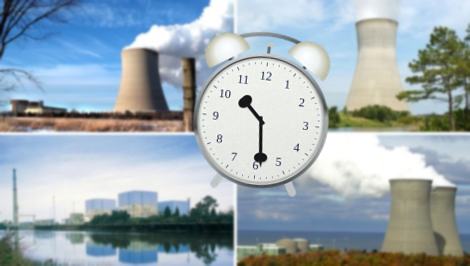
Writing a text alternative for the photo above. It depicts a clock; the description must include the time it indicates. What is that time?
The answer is 10:29
